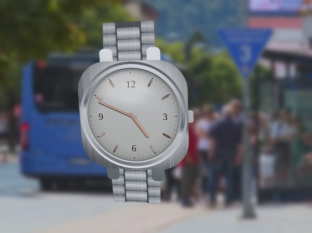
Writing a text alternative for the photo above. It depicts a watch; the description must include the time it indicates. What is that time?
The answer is 4:49
